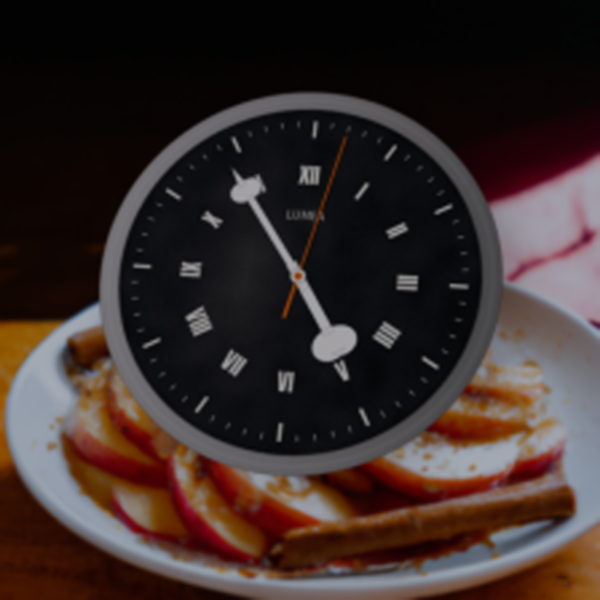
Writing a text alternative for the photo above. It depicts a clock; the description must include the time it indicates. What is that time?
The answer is 4:54:02
